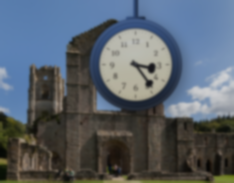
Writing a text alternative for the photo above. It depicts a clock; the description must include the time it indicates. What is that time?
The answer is 3:24
